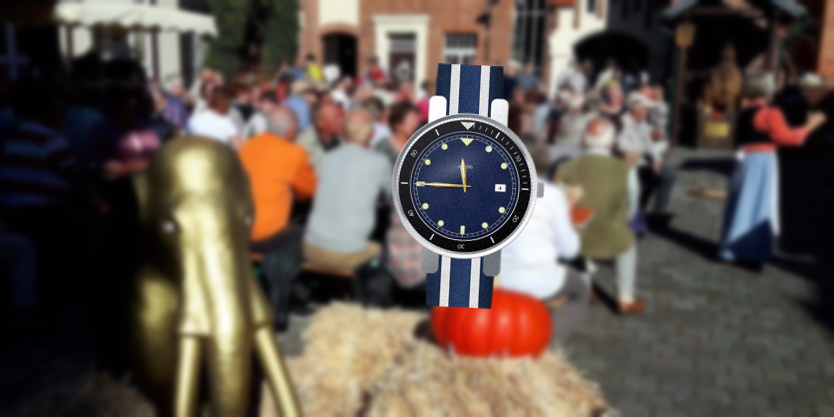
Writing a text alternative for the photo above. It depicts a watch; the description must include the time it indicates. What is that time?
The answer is 11:45
